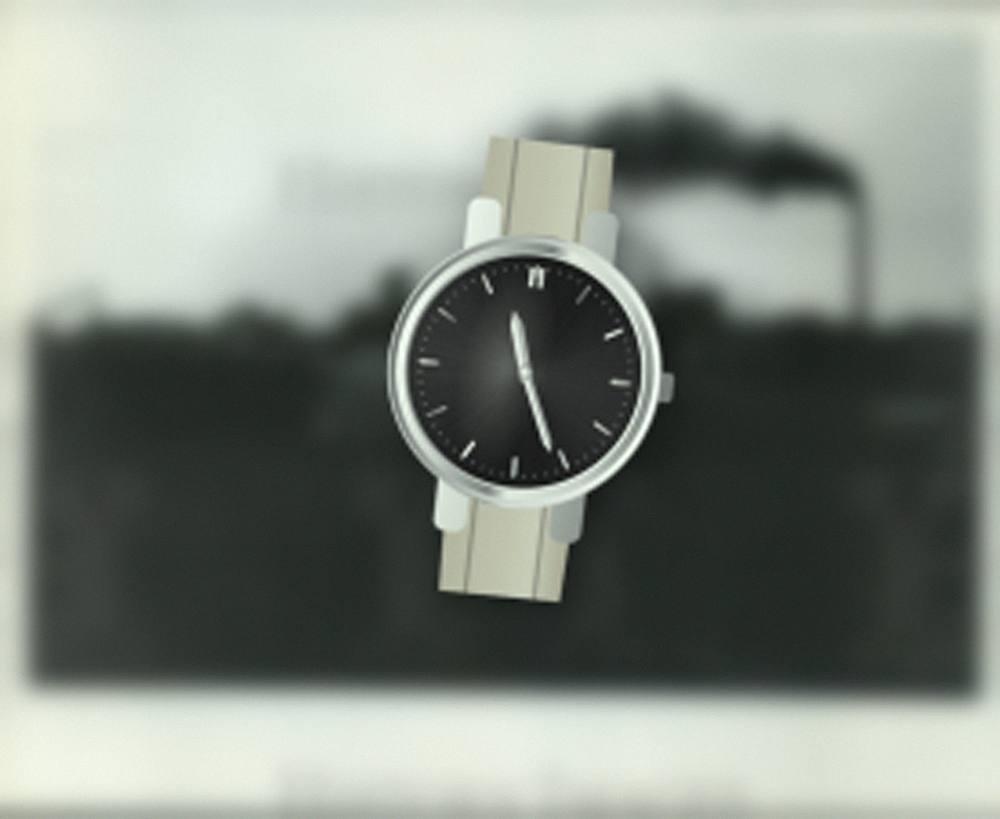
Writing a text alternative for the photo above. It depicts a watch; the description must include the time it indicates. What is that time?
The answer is 11:26
